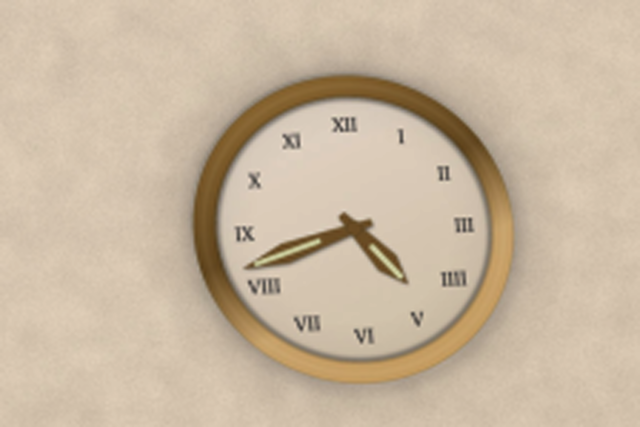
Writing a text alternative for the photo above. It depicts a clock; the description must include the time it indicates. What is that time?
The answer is 4:42
